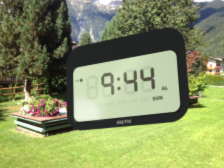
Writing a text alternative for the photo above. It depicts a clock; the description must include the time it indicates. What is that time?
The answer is 9:44
